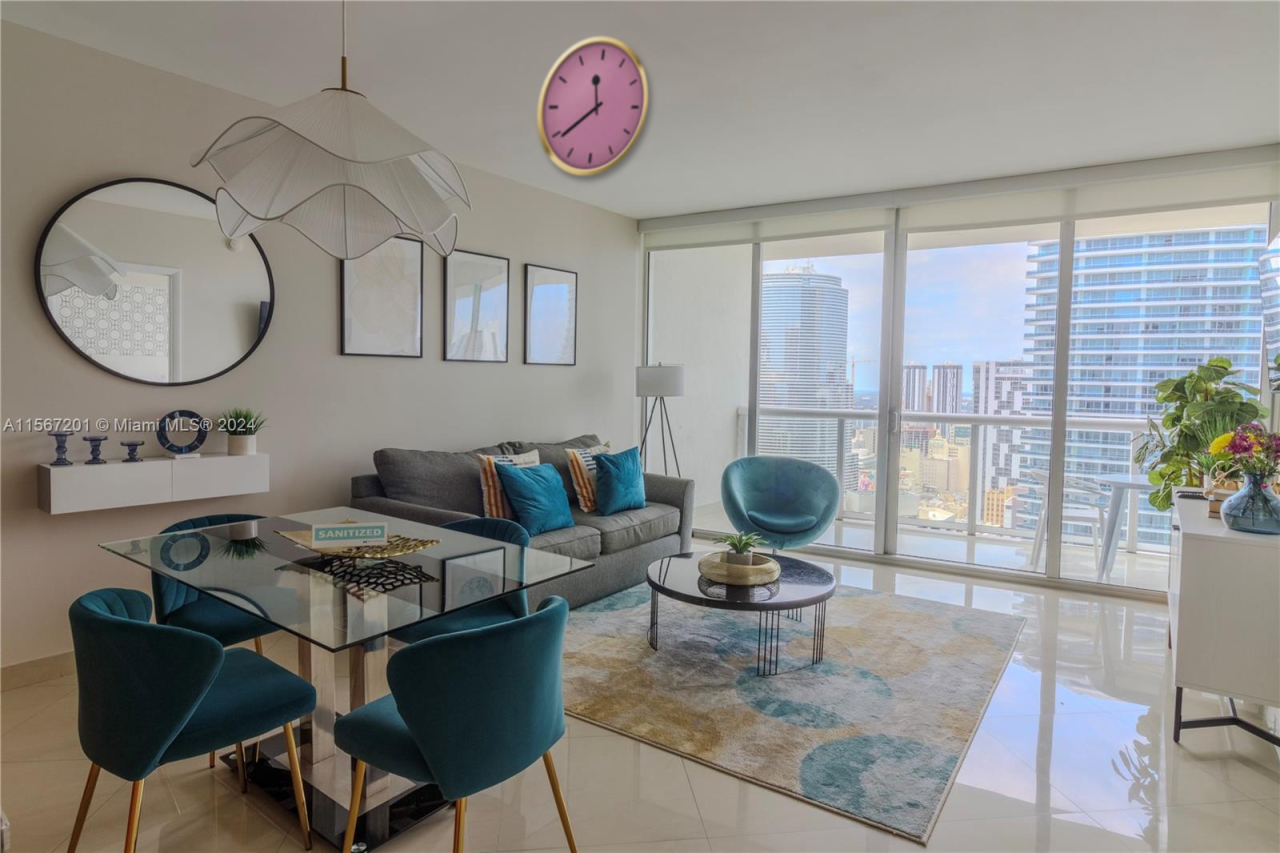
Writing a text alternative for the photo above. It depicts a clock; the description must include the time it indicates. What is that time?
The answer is 11:39
